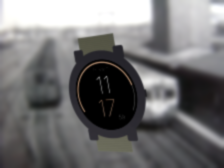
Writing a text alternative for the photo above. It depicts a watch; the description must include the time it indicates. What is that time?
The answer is 11:17
